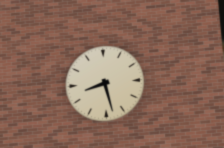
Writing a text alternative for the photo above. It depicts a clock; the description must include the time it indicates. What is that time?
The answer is 8:28
